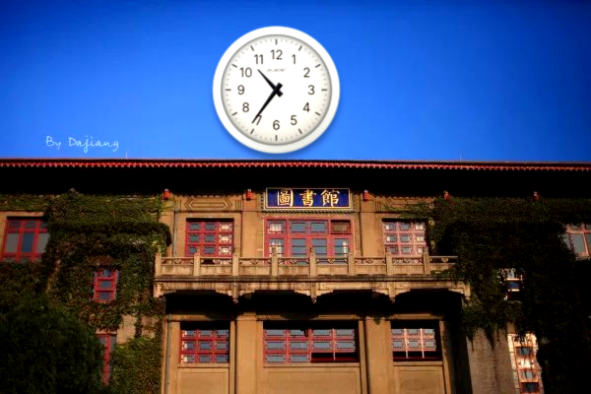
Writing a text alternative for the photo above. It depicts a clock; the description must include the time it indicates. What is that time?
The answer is 10:36
